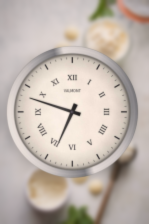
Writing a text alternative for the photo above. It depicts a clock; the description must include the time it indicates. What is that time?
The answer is 6:48
